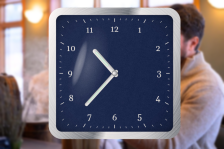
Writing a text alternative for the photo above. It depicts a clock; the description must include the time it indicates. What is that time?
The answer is 10:37
